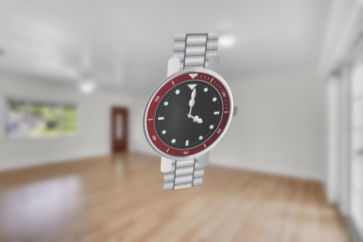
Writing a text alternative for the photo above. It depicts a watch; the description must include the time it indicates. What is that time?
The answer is 4:01
